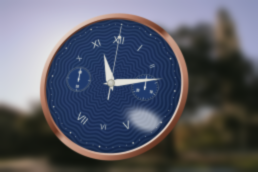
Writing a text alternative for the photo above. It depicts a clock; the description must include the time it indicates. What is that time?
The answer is 11:13
